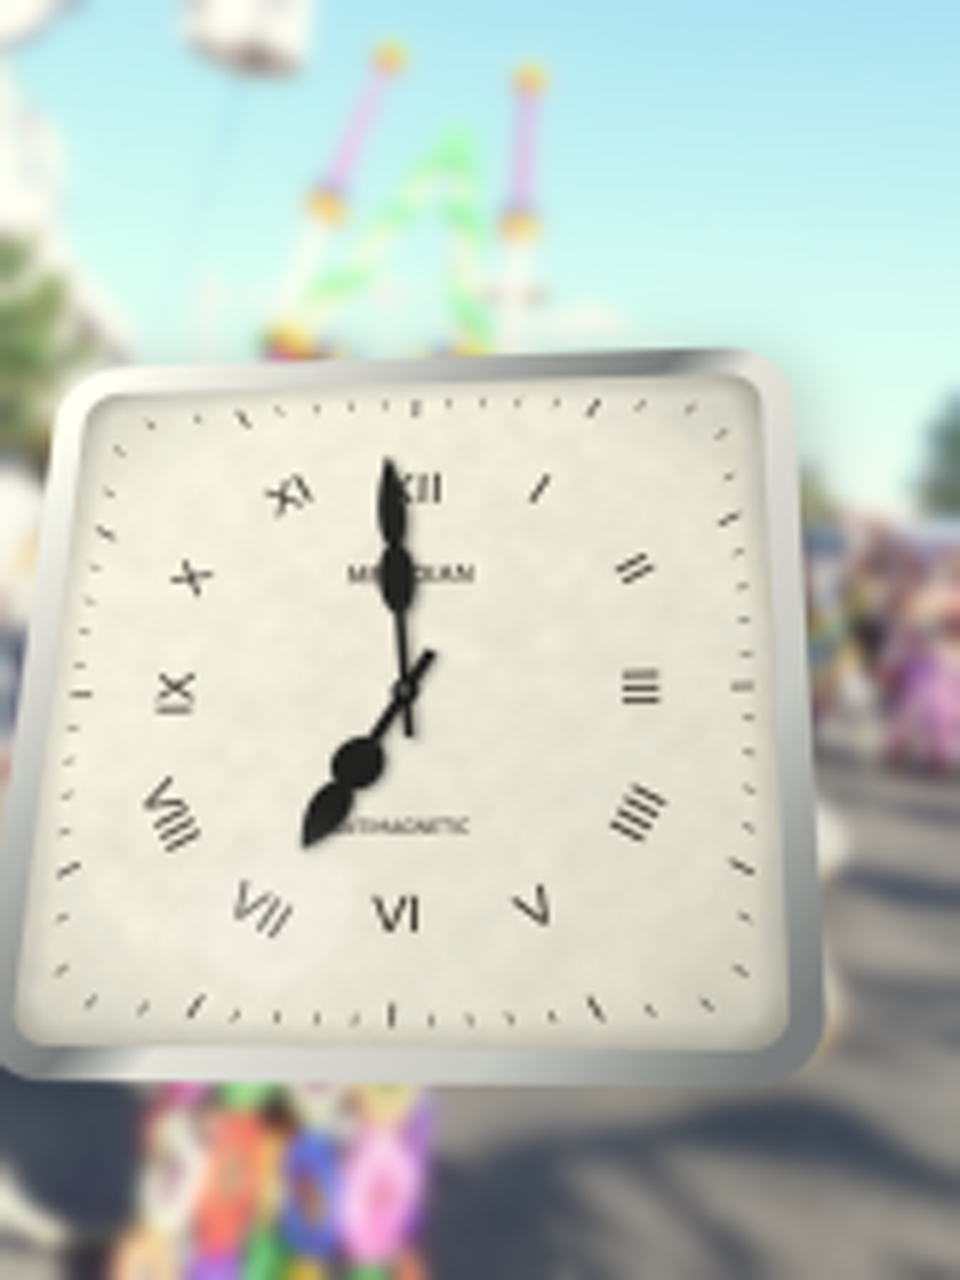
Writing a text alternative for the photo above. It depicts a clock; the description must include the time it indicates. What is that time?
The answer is 6:59
